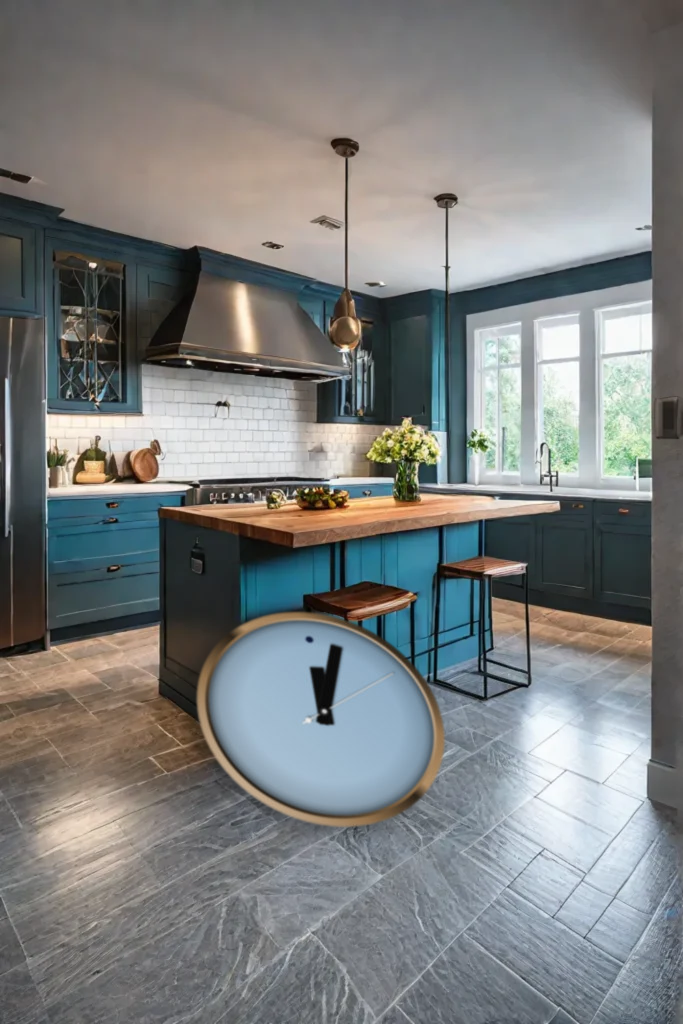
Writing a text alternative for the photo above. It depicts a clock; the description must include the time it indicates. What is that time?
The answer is 12:03:10
